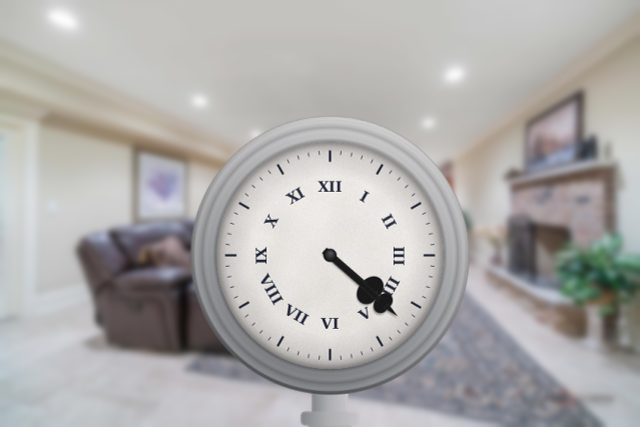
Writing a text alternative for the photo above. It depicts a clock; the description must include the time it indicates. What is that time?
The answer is 4:22
